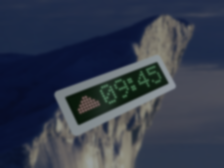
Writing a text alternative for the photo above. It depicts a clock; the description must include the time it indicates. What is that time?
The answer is 9:45
